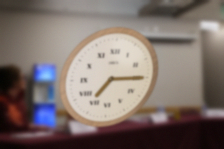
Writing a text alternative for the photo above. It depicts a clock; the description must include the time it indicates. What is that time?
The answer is 7:15
